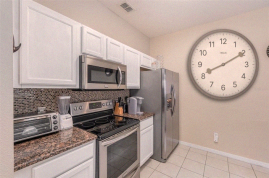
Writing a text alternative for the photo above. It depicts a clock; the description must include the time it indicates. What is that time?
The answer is 8:10
